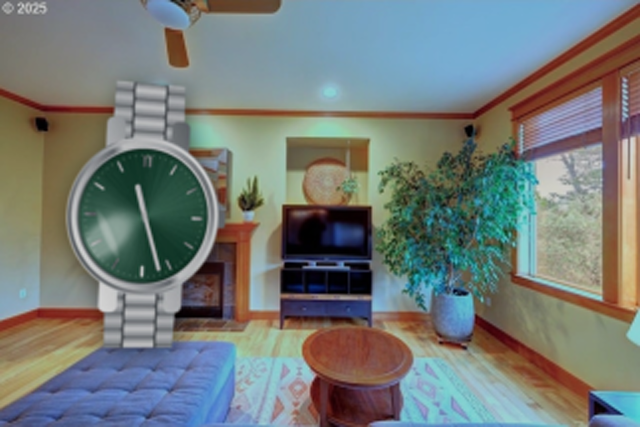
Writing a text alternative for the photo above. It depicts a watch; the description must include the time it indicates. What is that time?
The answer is 11:27
